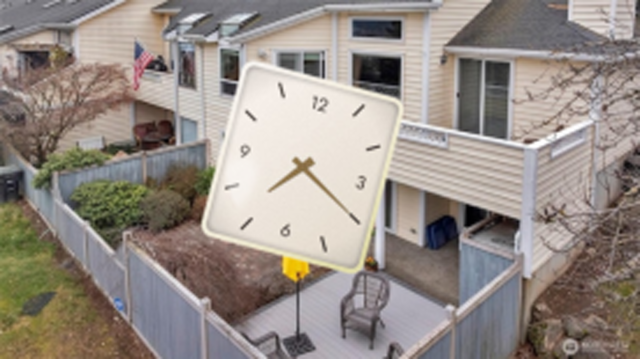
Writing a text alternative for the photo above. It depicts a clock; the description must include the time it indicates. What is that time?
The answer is 7:20
